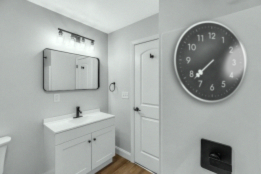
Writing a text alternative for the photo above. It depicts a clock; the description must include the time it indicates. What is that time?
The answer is 7:38
